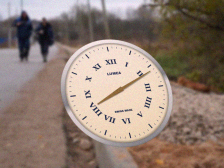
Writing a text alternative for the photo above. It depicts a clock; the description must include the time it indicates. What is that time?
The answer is 8:11
